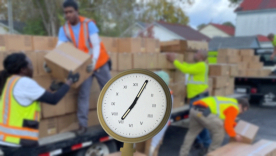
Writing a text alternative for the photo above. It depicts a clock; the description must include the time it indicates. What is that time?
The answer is 7:04
